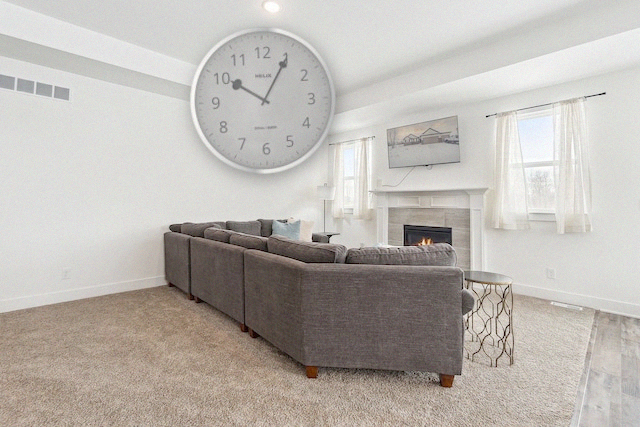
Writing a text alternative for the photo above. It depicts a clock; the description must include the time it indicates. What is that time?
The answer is 10:05
